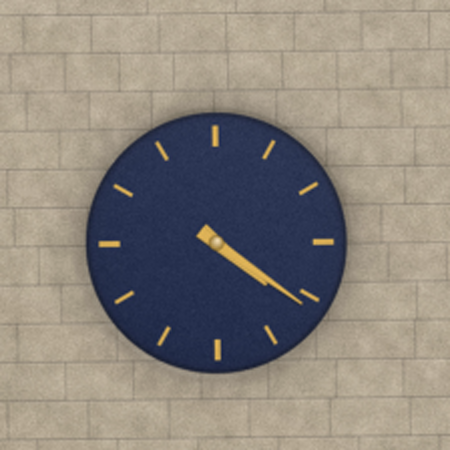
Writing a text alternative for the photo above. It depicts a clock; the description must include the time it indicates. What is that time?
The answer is 4:21
